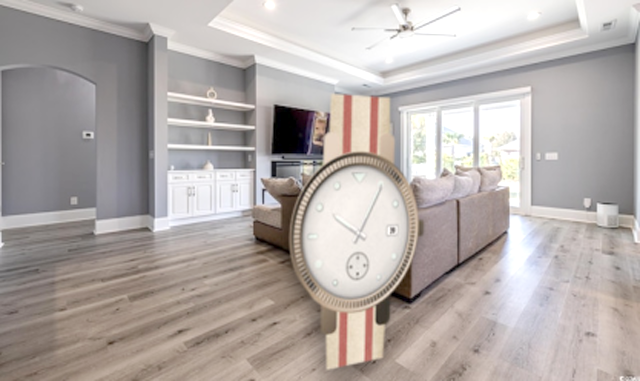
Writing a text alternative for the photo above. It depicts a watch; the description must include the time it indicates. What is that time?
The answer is 10:05
